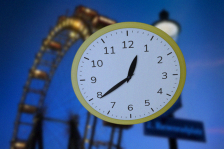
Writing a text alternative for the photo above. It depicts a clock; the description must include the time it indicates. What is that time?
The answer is 12:39
